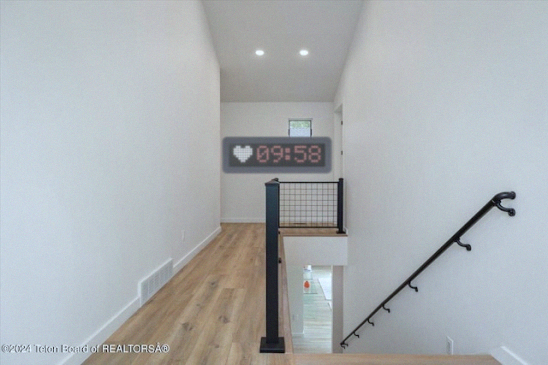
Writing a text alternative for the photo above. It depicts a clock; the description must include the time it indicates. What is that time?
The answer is 9:58
